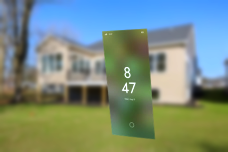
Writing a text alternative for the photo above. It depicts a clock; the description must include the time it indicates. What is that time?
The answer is 8:47
